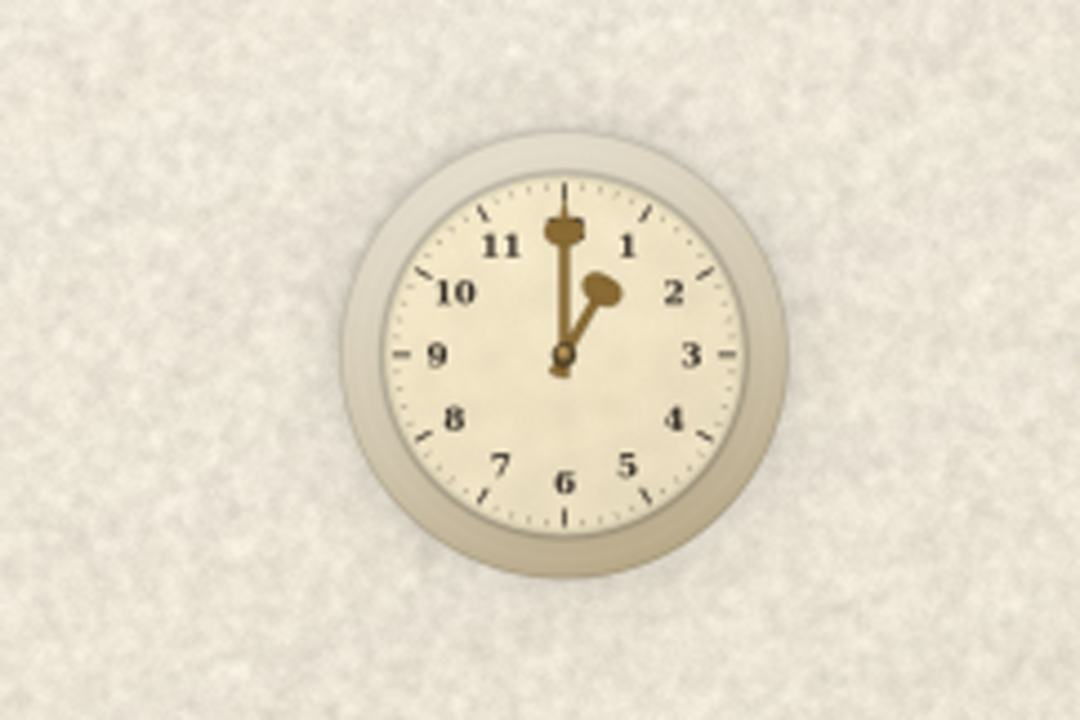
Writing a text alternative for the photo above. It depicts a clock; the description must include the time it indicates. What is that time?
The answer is 1:00
